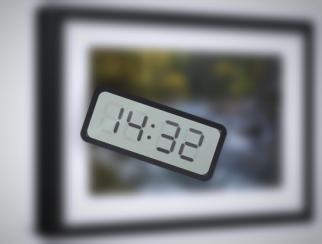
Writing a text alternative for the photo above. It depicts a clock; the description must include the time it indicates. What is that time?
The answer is 14:32
